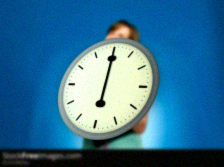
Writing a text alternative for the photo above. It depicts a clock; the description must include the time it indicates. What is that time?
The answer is 6:00
